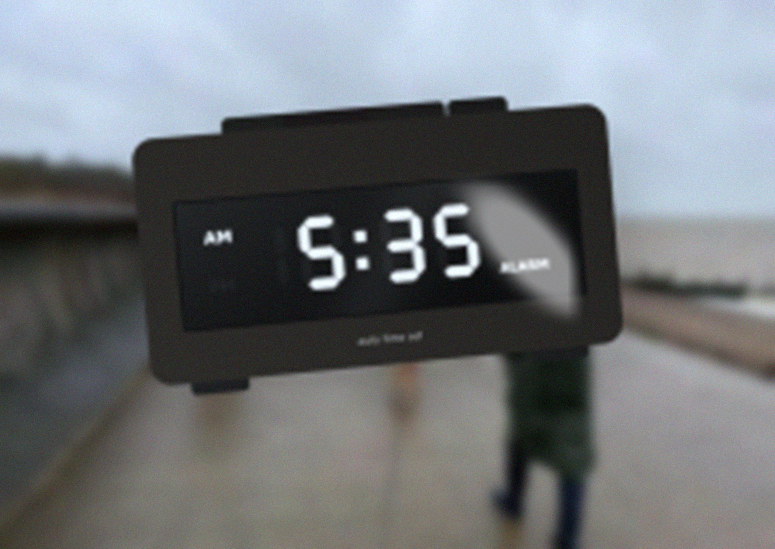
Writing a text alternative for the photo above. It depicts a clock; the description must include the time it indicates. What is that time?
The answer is 5:35
